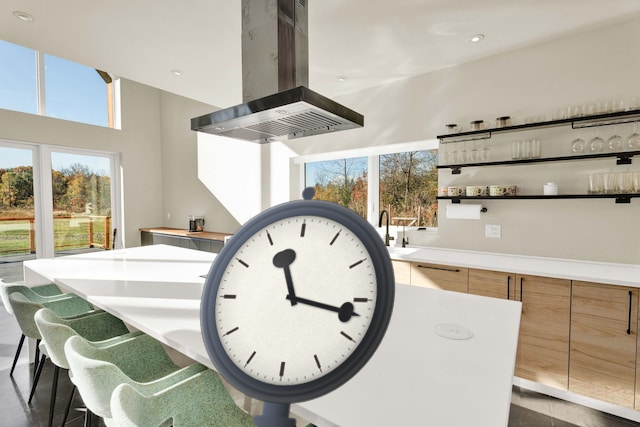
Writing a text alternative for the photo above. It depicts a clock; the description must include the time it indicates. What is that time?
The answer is 11:17
